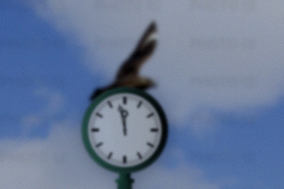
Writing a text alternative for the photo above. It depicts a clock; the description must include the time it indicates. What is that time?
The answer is 11:58
